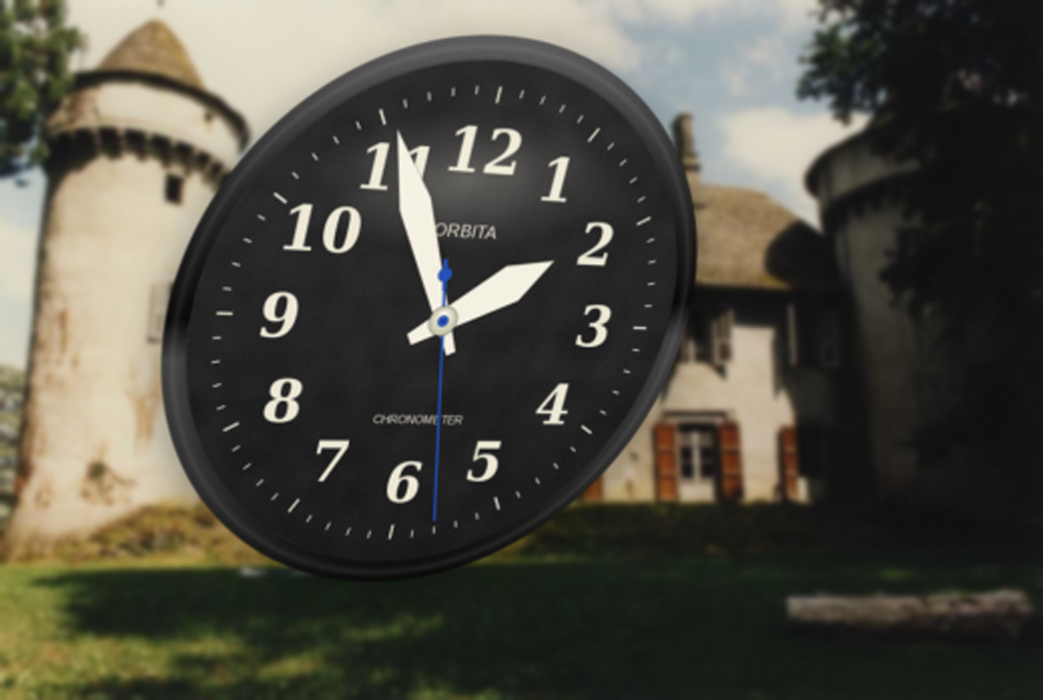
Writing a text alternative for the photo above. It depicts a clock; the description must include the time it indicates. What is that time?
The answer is 1:55:28
